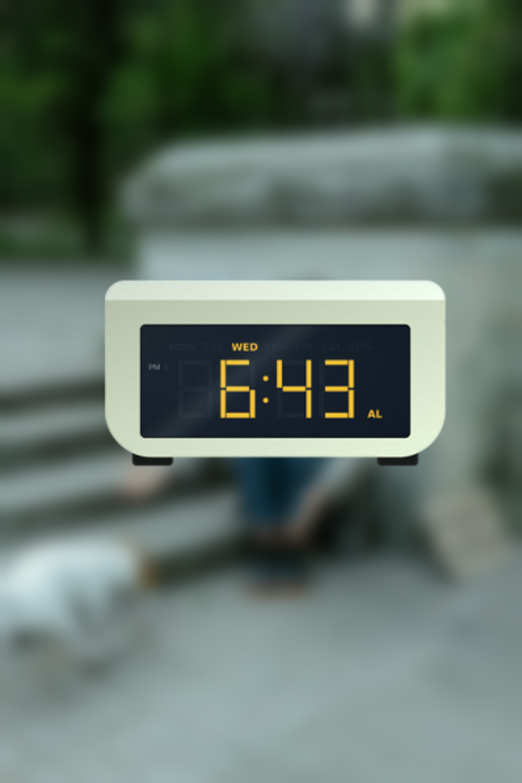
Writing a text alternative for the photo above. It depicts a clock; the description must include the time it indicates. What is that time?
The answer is 6:43
